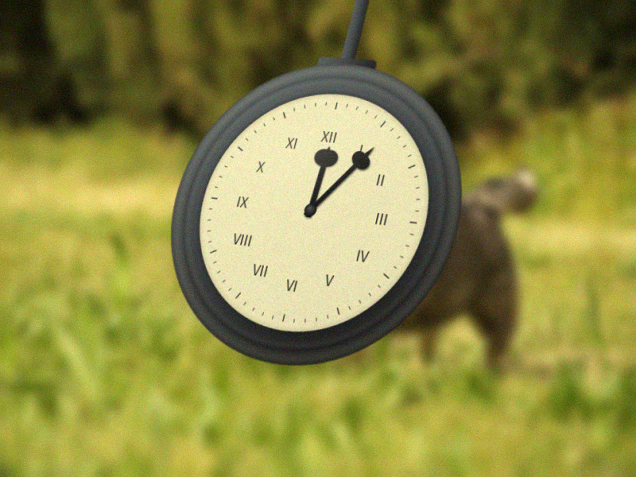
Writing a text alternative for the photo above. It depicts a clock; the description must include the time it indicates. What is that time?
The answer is 12:06
